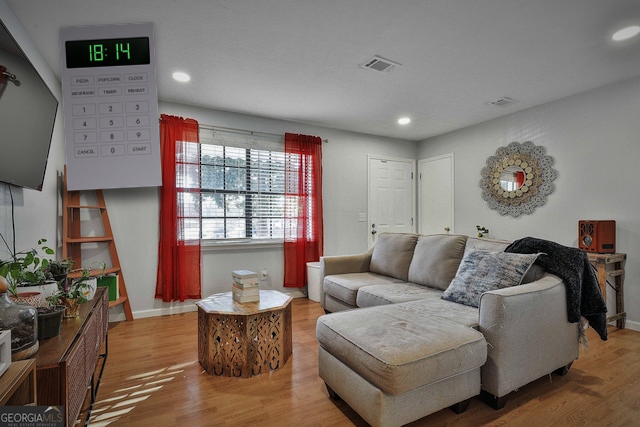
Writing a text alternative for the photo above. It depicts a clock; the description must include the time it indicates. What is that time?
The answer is 18:14
